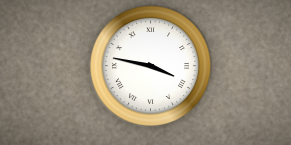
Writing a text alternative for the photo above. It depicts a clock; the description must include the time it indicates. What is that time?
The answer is 3:47
